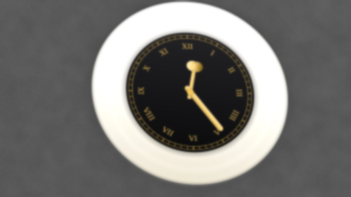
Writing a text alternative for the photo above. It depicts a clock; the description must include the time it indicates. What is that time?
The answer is 12:24
